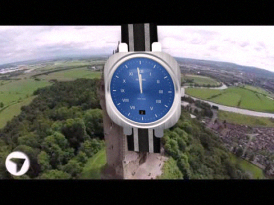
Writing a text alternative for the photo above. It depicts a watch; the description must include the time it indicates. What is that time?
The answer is 11:59
